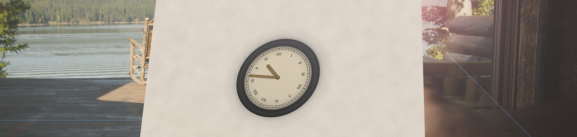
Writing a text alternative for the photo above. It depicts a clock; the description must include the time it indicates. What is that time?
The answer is 10:47
